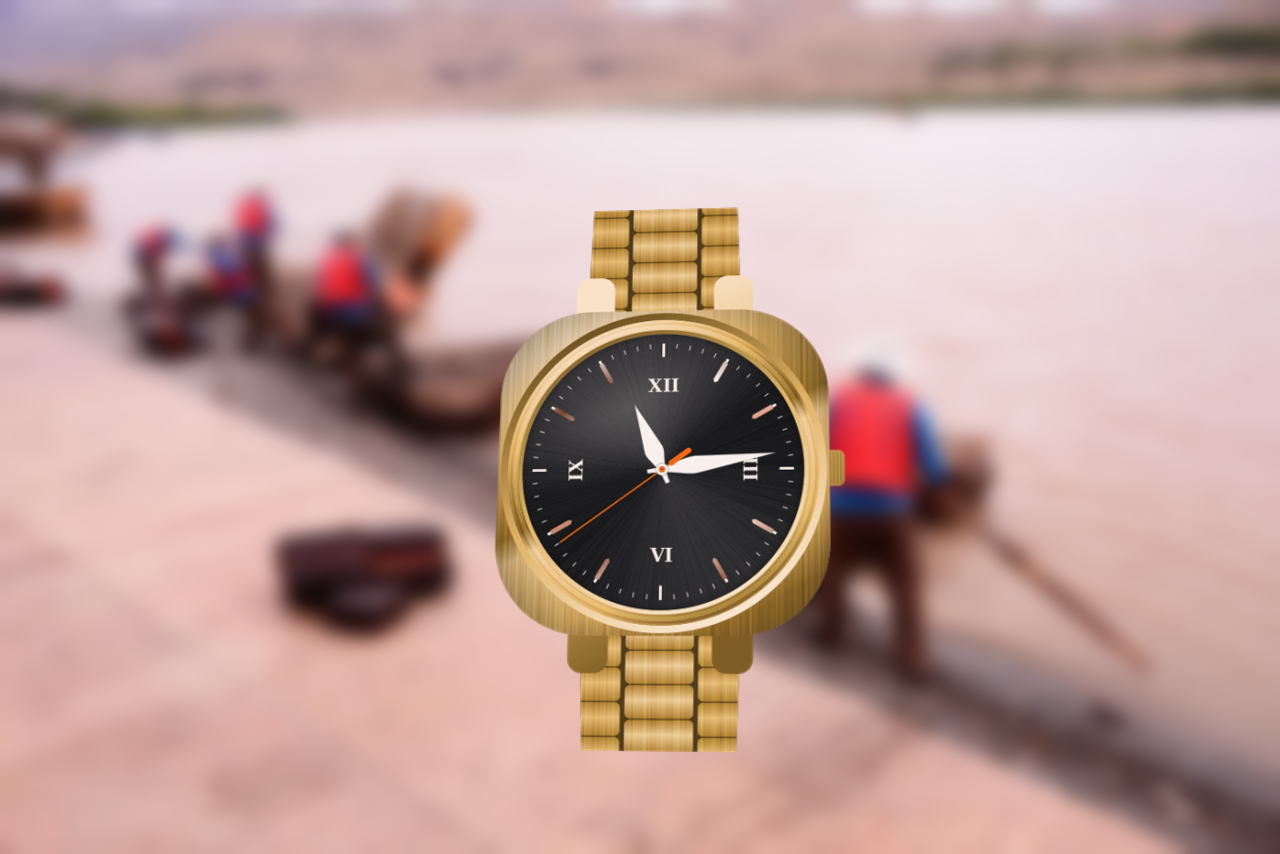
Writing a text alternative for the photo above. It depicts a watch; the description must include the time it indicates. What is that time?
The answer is 11:13:39
